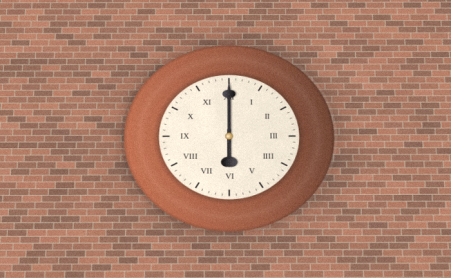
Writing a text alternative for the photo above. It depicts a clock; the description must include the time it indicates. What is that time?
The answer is 6:00
